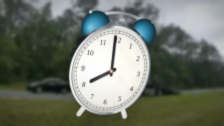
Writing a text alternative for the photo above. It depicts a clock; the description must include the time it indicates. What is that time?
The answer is 7:59
